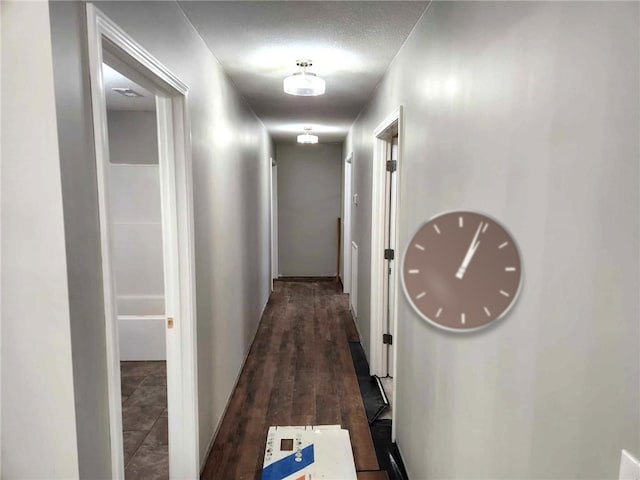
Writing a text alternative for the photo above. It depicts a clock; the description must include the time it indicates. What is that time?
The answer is 1:04
